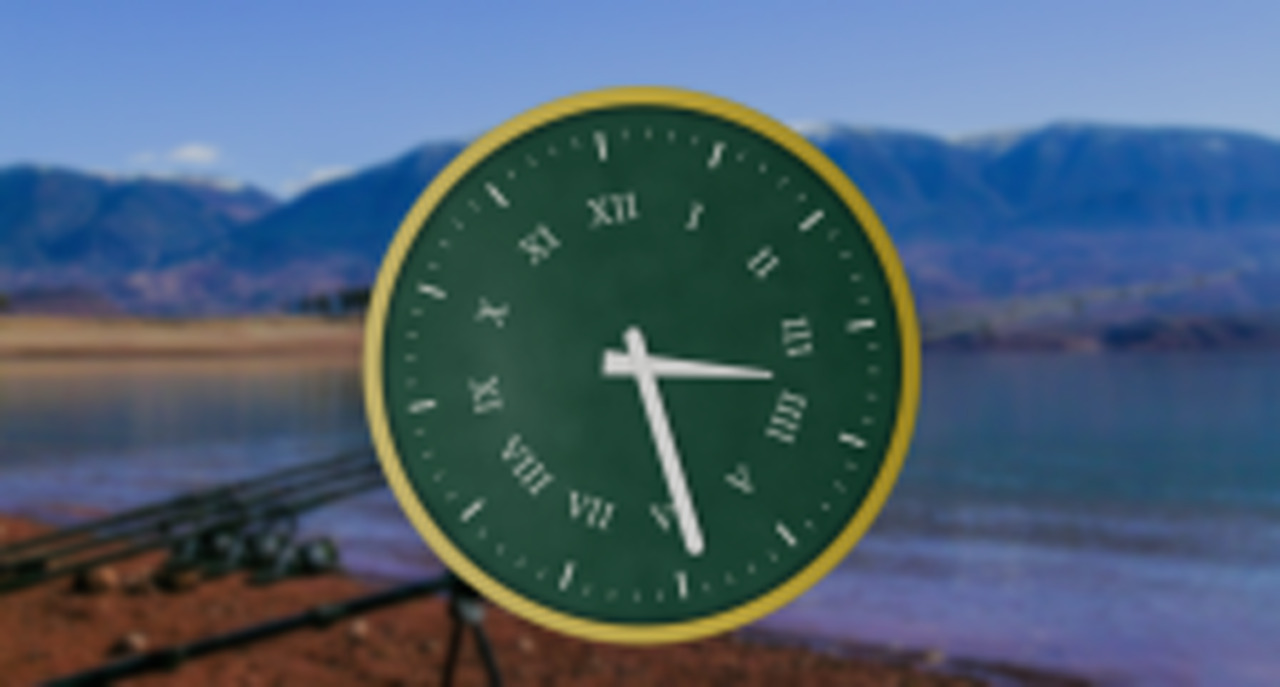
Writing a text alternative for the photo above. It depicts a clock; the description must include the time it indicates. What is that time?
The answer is 3:29
